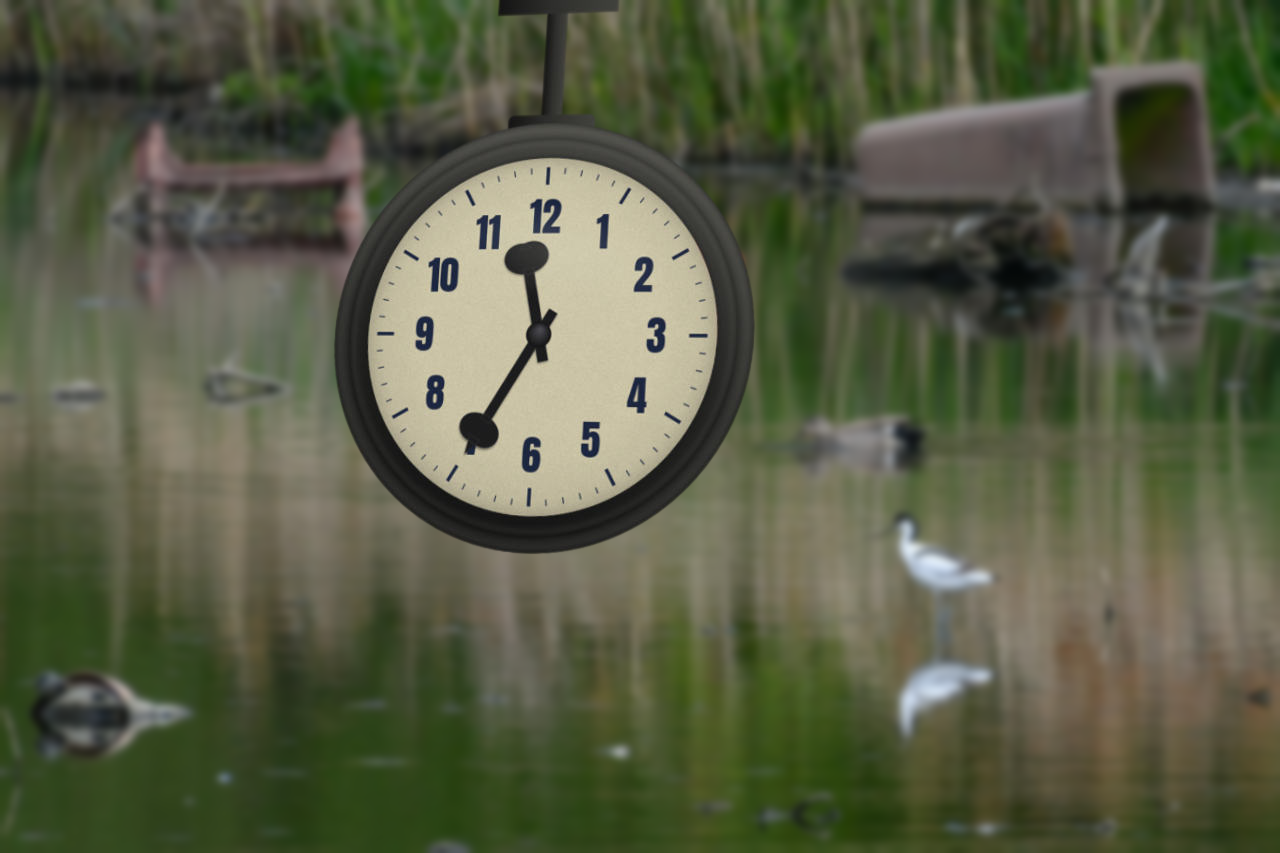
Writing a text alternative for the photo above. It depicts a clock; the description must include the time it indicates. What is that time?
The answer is 11:35
